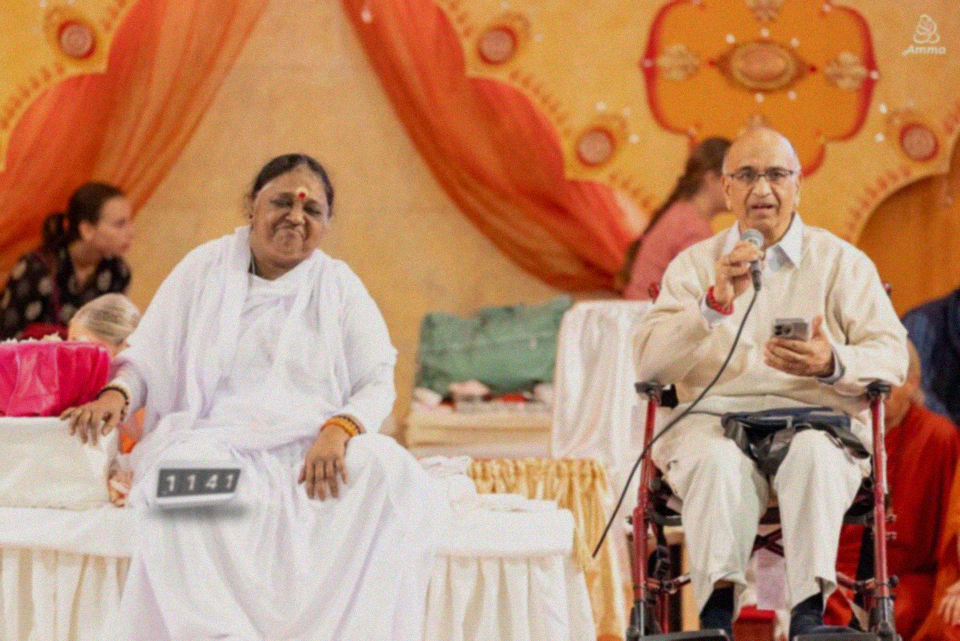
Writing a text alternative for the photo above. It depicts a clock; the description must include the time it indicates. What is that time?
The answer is 11:41
